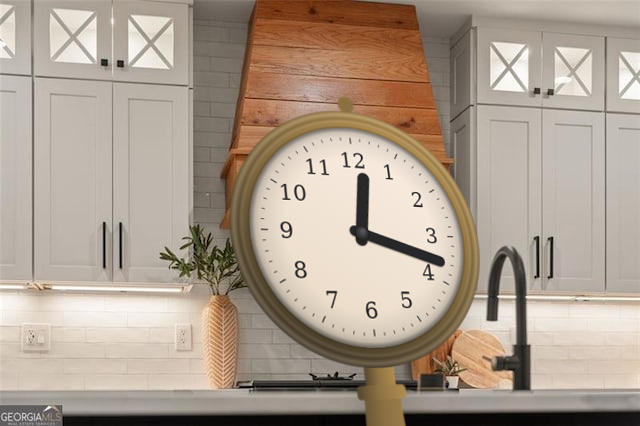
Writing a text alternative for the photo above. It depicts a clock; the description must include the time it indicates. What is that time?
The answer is 12:18
